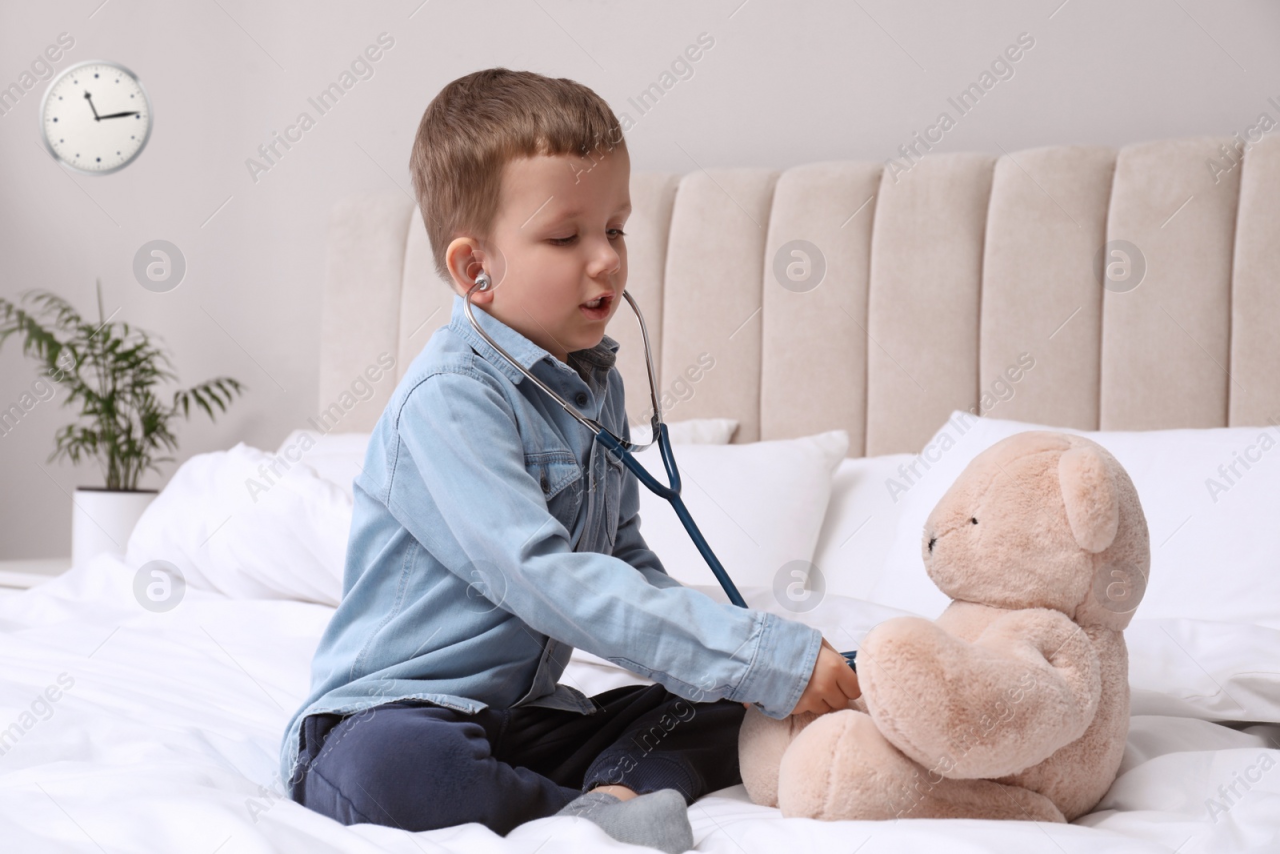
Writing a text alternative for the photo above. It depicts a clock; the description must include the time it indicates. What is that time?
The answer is 11:14
